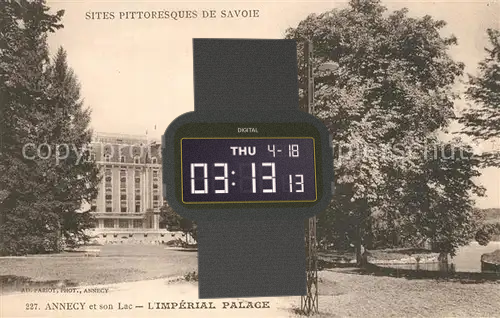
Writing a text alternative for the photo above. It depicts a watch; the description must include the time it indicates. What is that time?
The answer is 3:13:13
